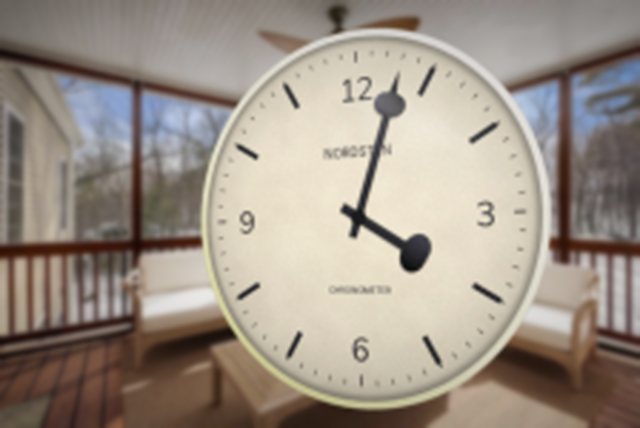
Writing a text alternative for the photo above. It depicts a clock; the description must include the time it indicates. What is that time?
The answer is 4:03
